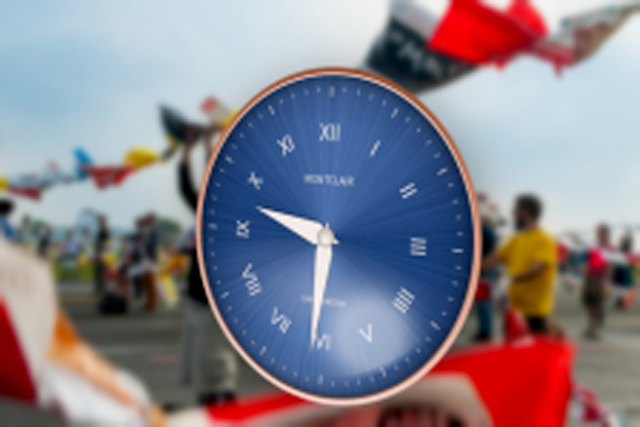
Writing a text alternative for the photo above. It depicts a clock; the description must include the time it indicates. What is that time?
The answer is 9:31
